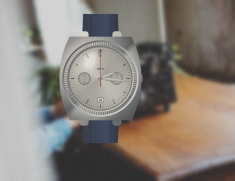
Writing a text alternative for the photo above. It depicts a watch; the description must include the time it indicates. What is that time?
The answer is 2:16
